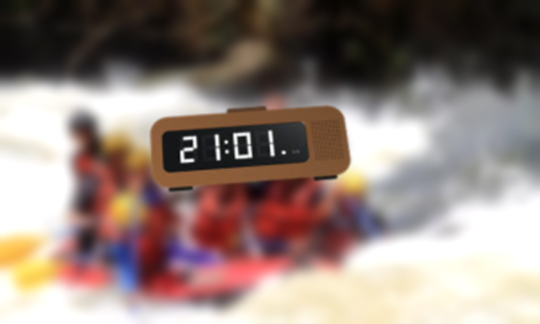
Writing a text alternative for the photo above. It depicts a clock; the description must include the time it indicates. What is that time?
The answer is 21:01
